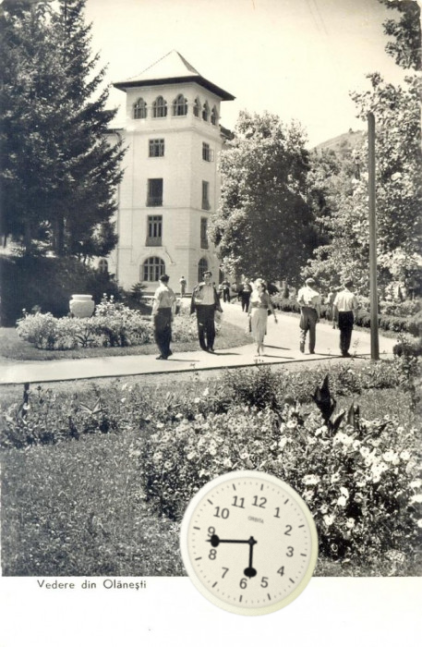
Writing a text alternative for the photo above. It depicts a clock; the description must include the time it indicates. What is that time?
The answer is 5:43
